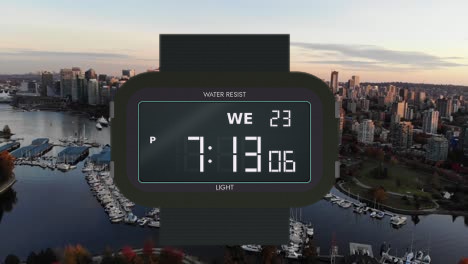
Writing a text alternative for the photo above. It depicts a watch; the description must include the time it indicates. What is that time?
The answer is 7:13:06
